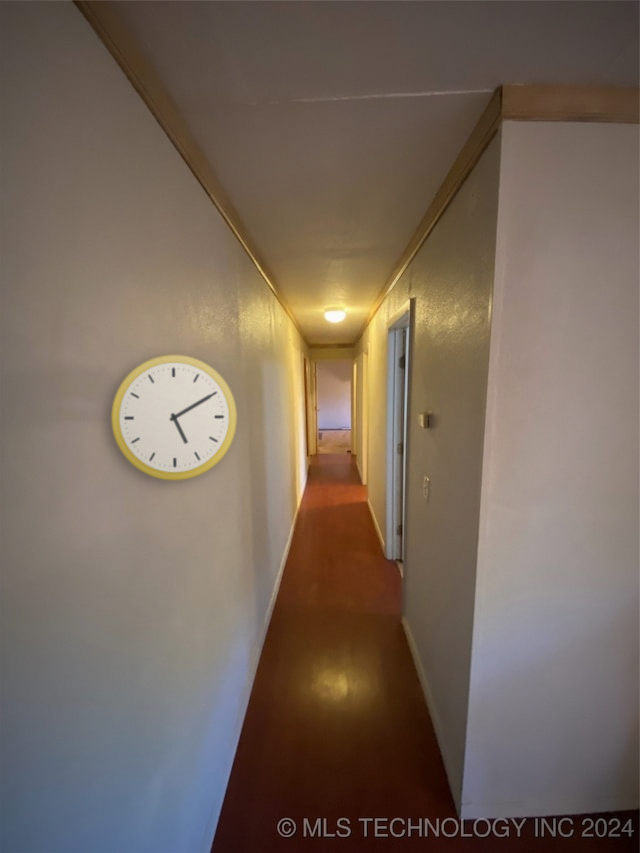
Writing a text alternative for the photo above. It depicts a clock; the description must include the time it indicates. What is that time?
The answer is 5:10
